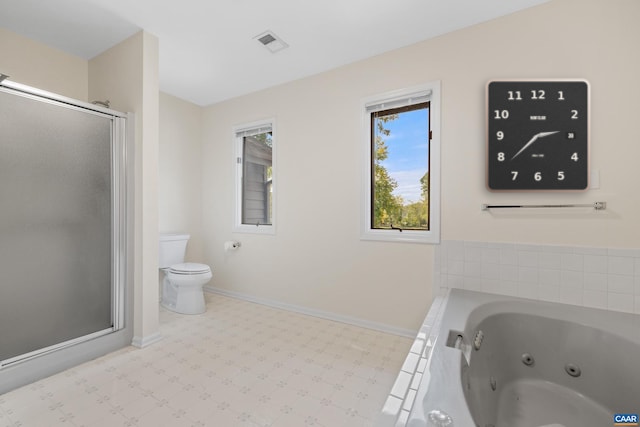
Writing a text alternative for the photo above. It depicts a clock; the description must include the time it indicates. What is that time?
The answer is 2:38
